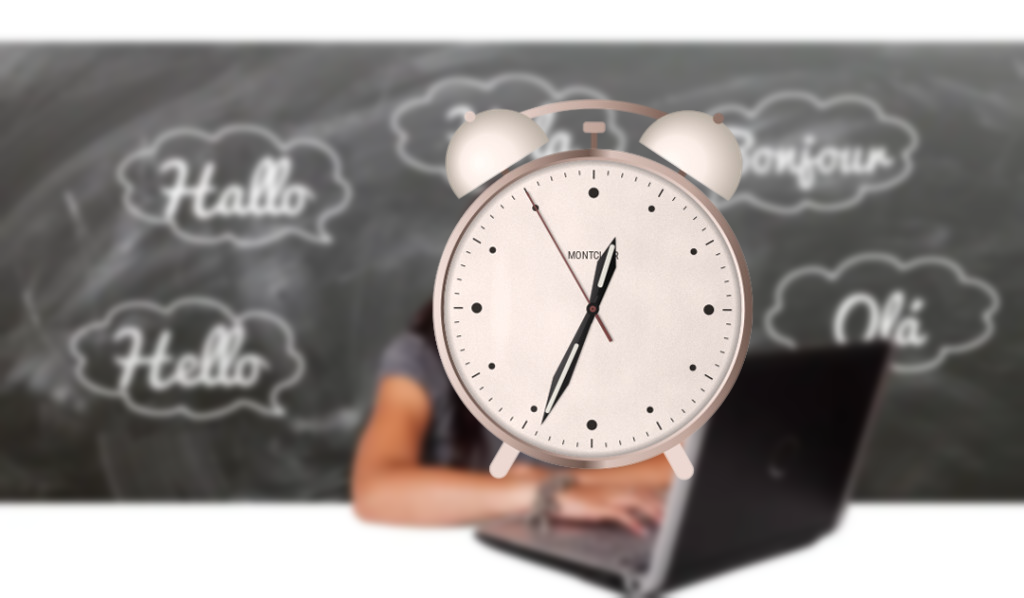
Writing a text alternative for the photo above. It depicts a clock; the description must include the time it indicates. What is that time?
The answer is 12:33:55
